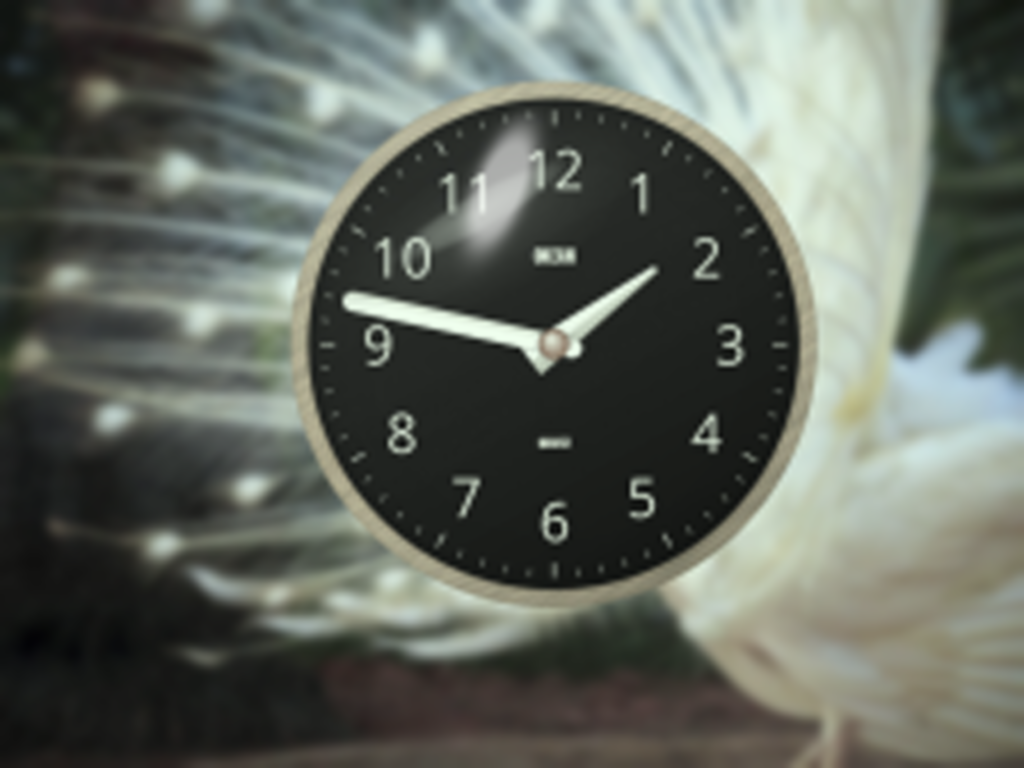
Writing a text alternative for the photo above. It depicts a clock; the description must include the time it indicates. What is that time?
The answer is 1:47
